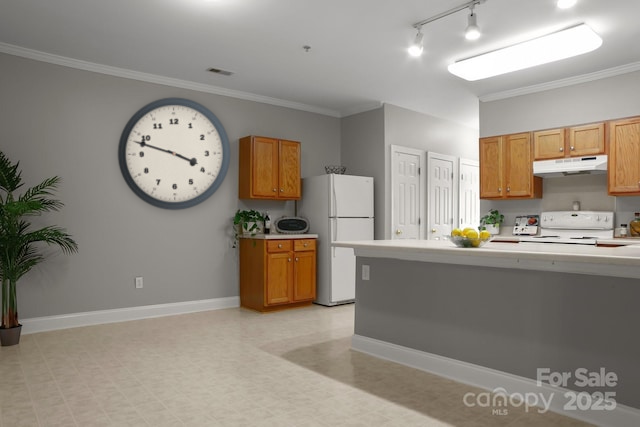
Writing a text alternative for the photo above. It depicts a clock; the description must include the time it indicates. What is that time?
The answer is 3:48
